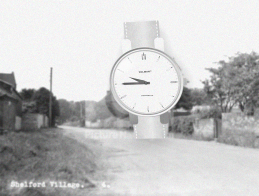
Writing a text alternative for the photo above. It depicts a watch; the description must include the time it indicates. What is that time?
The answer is 9:45
